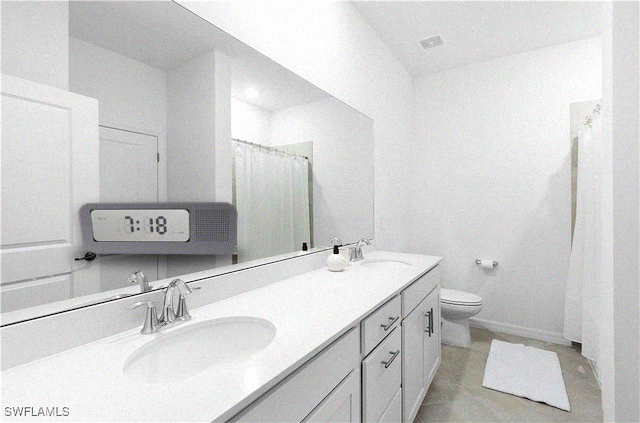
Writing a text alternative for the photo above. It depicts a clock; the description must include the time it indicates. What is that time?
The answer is 7:18
